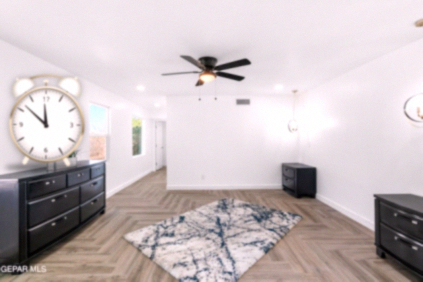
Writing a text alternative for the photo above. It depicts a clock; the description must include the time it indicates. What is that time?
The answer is 11:52
